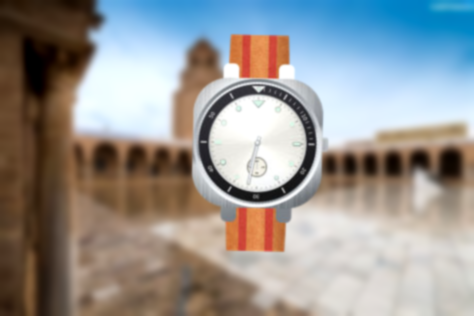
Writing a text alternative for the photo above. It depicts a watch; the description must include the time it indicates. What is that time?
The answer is 6:32
